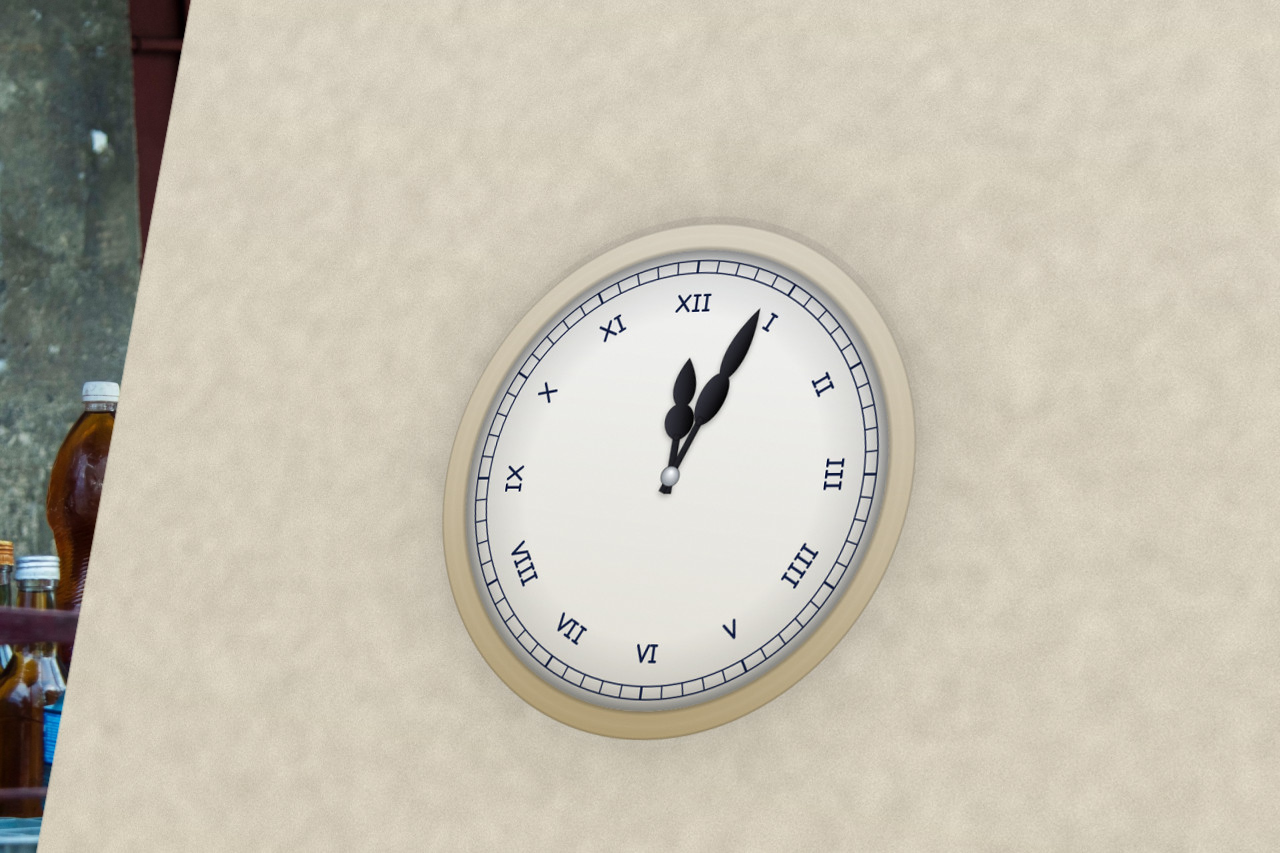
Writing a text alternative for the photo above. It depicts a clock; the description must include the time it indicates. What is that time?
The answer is 12:04
